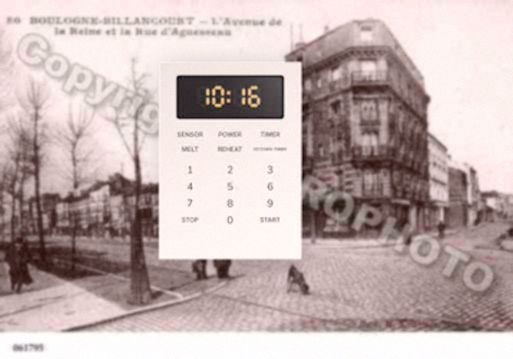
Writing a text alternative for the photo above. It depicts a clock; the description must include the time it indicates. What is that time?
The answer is 10:16
